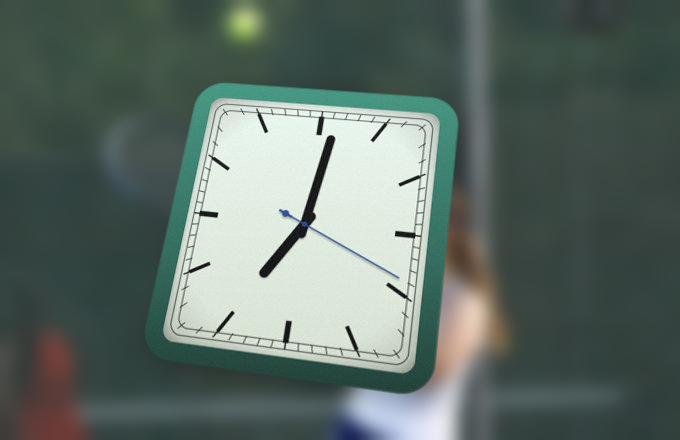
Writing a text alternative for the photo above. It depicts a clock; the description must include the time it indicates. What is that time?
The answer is 7:01:19
